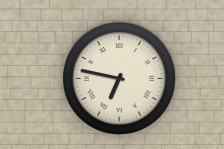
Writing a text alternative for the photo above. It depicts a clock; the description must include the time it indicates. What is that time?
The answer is 6:47
